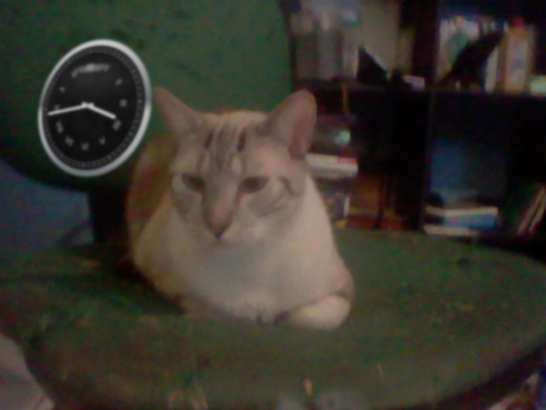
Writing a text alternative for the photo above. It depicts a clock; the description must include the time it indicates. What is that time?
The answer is 3:44
